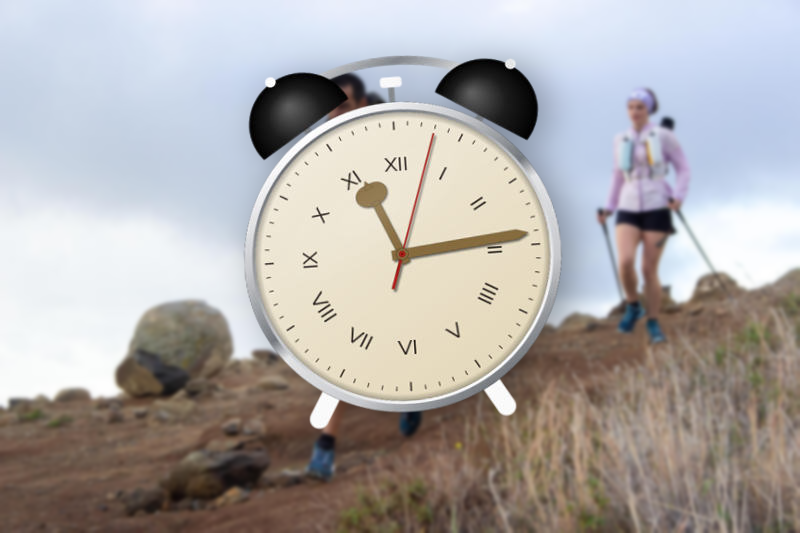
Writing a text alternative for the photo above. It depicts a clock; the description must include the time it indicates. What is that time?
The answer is 11:14:03
